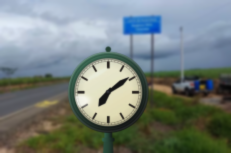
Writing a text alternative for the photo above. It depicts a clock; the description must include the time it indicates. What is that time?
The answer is 7:09
